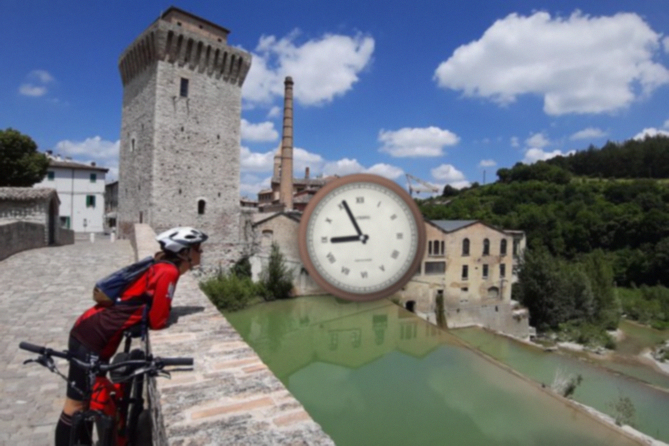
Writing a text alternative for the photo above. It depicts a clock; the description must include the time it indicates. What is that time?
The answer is 8:56
